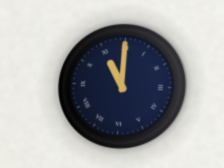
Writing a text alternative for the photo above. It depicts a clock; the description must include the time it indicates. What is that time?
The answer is 11:00
